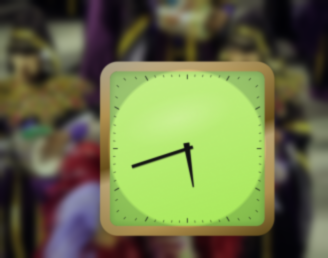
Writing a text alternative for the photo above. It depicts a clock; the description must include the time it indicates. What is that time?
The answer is 5:42
